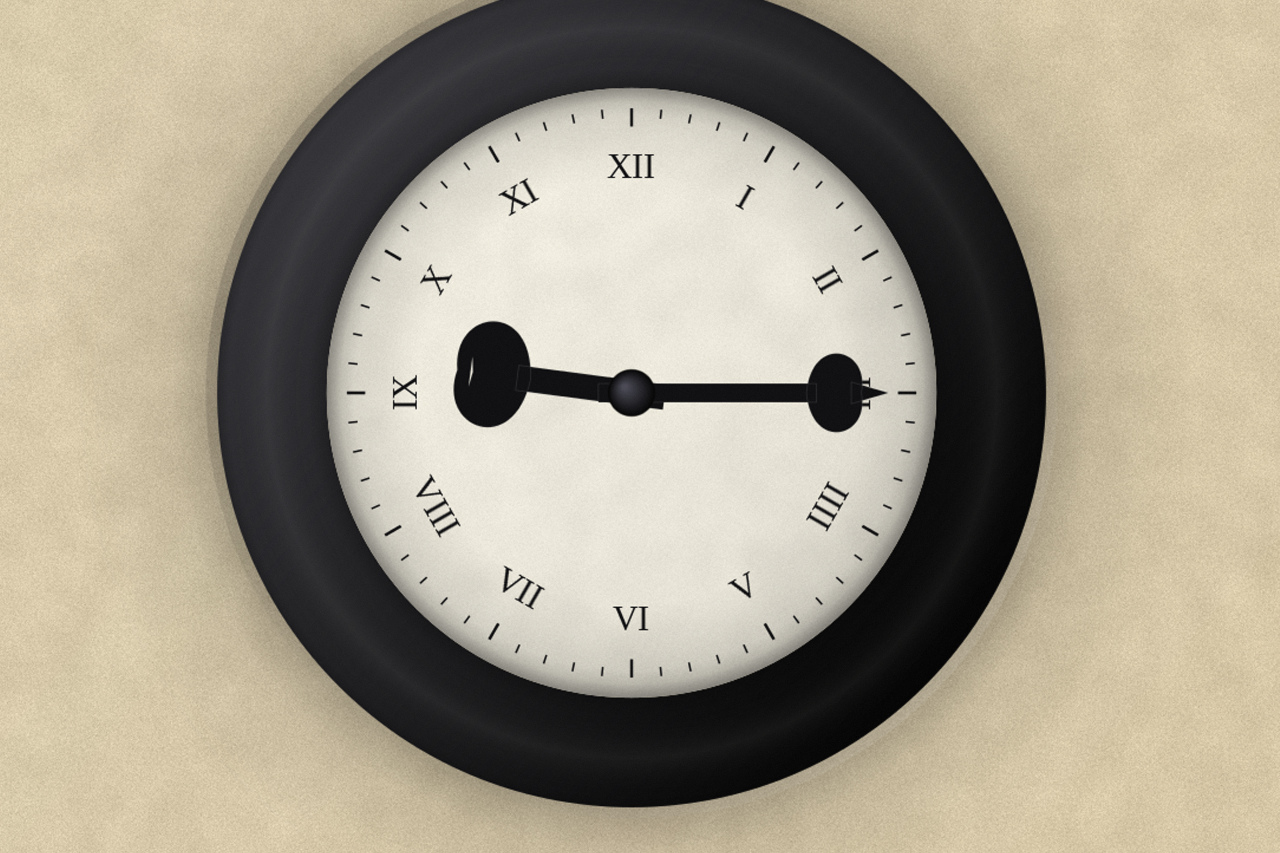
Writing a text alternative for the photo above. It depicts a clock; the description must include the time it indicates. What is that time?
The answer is 9:15
